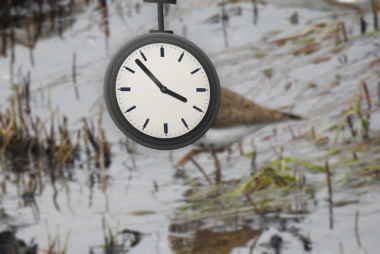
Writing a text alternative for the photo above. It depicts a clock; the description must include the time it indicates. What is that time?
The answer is 3:53
